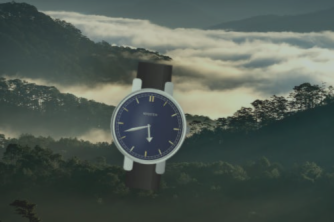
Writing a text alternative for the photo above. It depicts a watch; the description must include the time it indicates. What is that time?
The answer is 5:42
